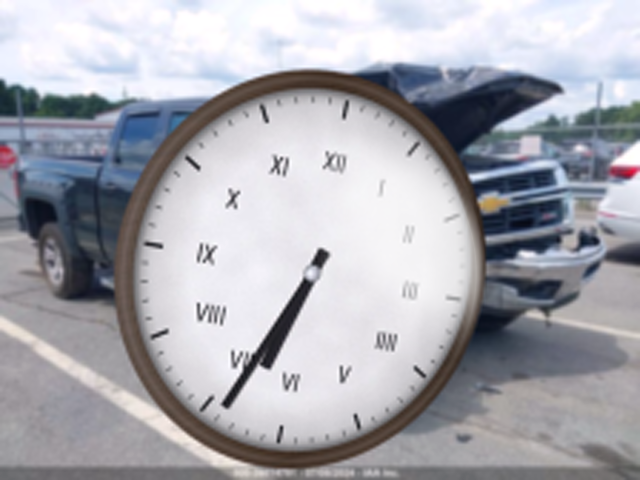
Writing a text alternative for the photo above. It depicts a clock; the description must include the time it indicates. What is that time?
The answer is 6:34
